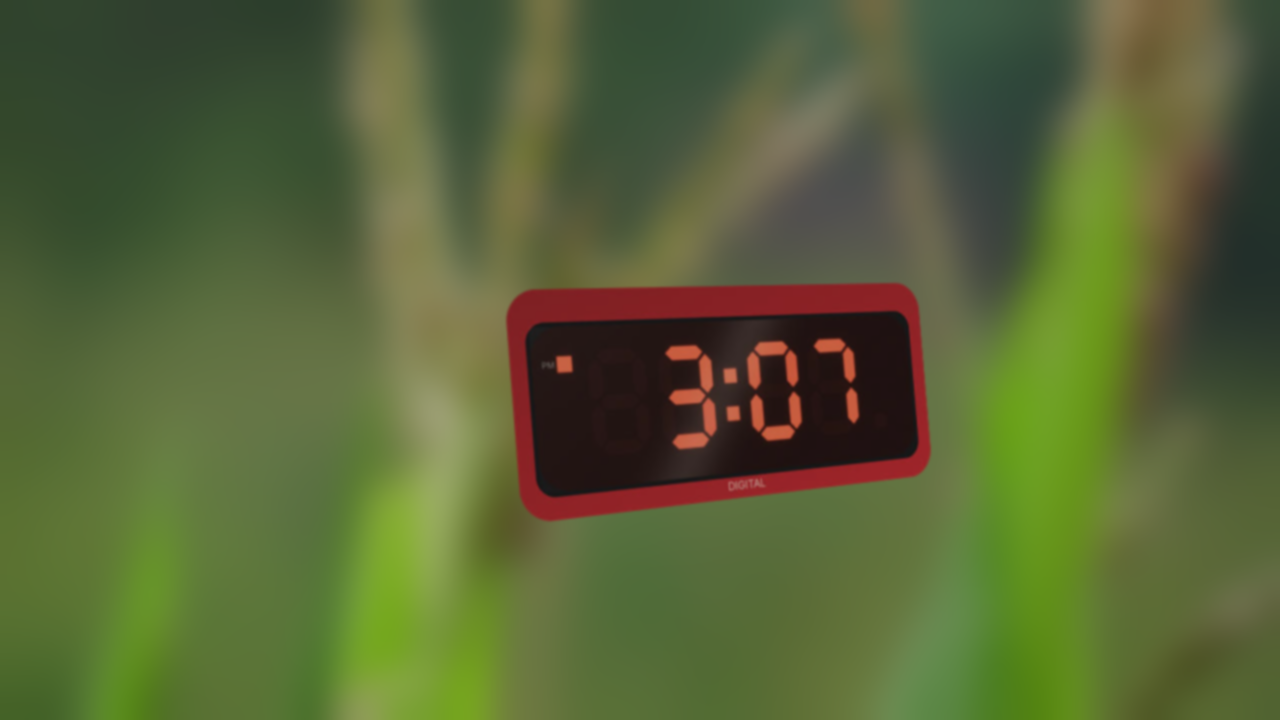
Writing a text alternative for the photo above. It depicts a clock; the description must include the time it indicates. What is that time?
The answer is 3:07
